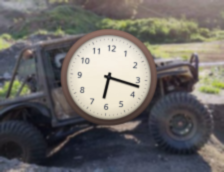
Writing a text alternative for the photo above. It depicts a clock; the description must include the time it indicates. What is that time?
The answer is 6:17
